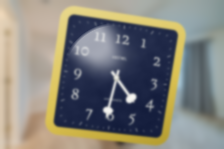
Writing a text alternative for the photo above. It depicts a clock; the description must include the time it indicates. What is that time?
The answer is 4:31
